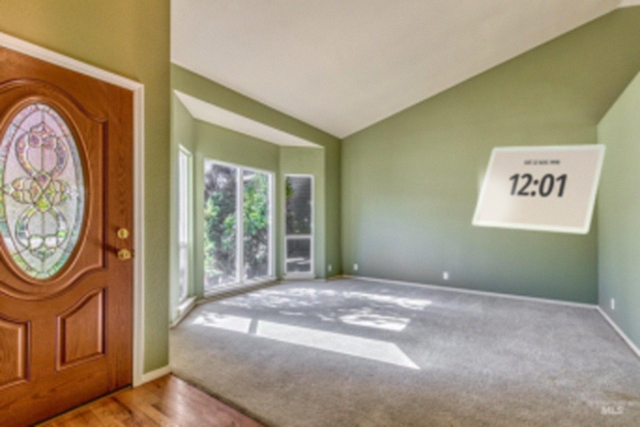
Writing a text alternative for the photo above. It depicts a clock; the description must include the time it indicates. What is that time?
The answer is 12:01
